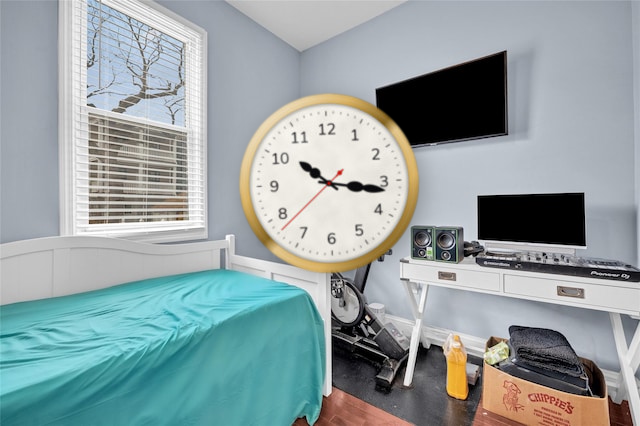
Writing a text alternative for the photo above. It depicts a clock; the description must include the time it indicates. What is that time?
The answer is 10:16:38
